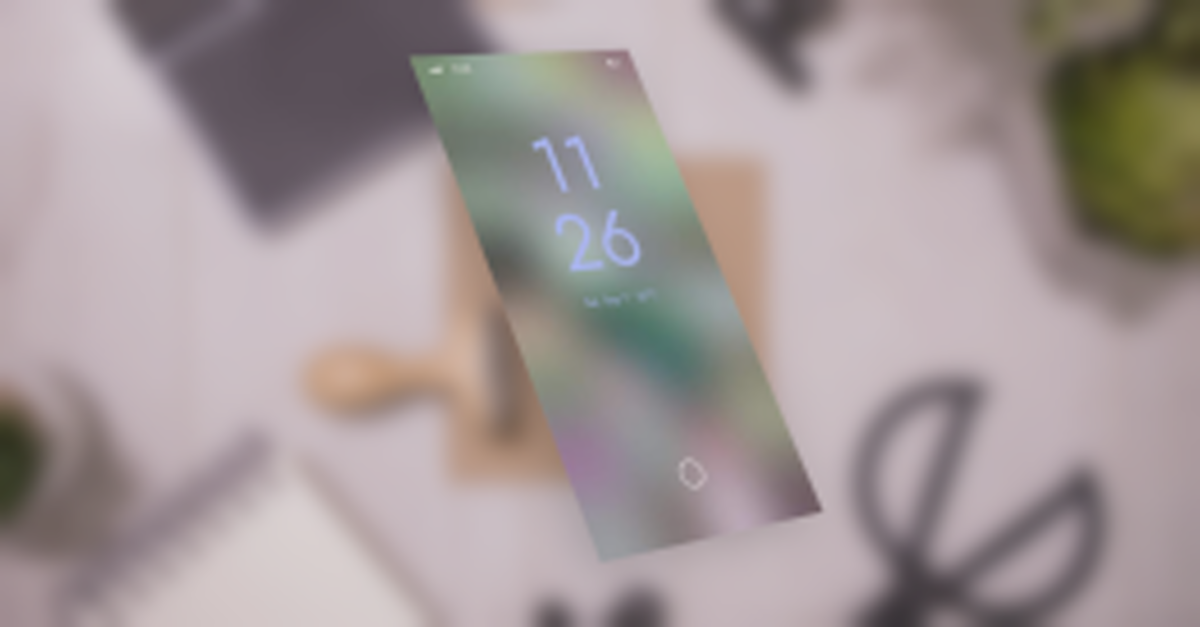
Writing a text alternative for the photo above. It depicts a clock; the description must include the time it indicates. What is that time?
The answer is 11:26
